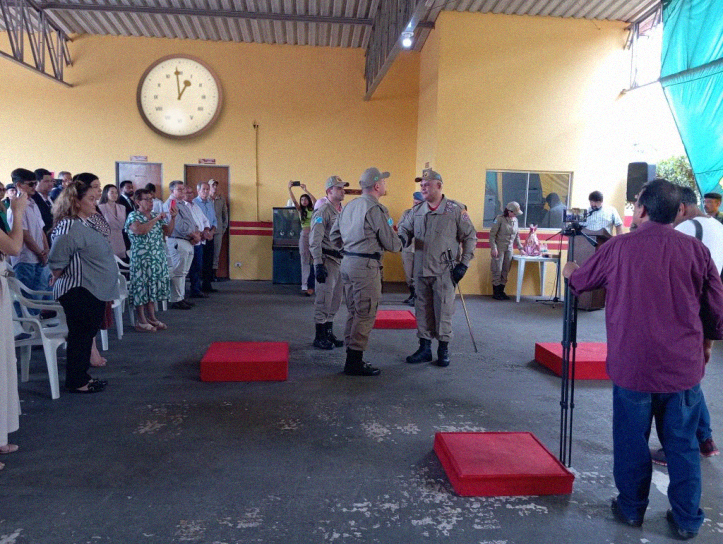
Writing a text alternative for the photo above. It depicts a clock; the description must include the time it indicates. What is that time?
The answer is 12:59
